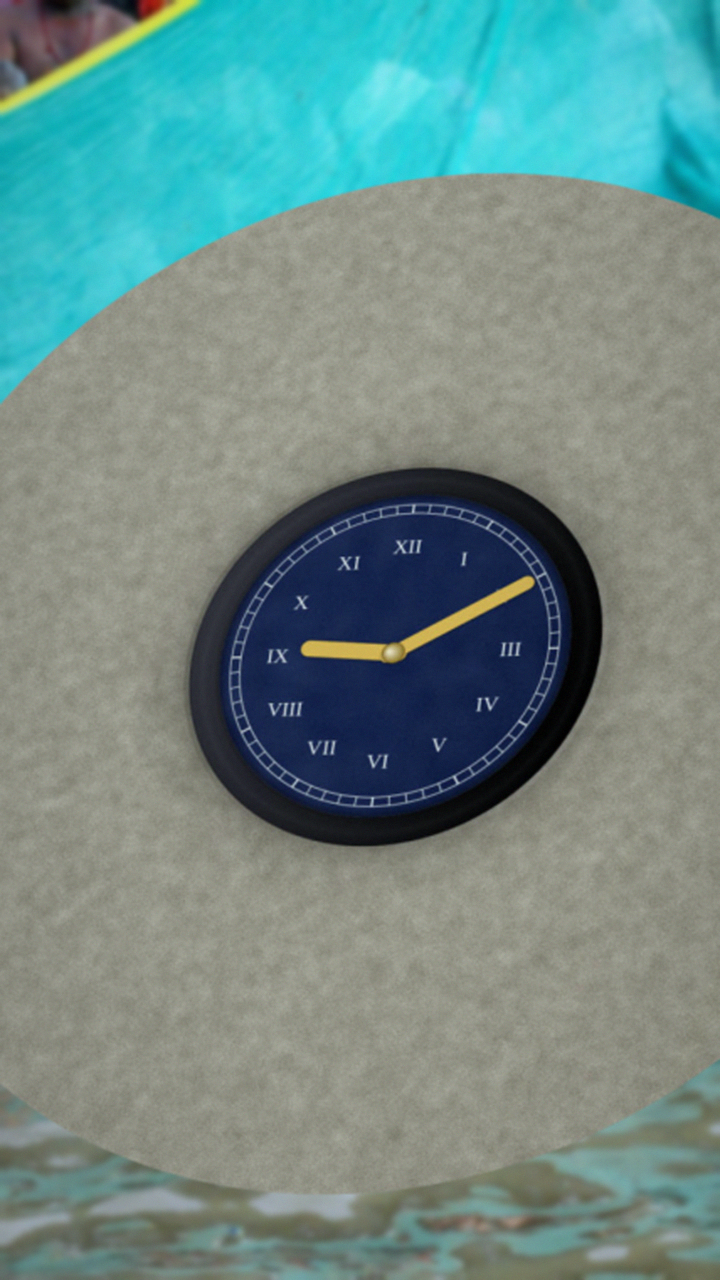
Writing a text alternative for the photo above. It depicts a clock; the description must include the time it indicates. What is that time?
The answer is 9:10
